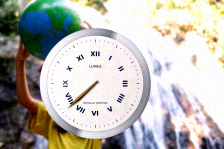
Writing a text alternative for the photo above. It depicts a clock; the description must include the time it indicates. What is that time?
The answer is 7:38
